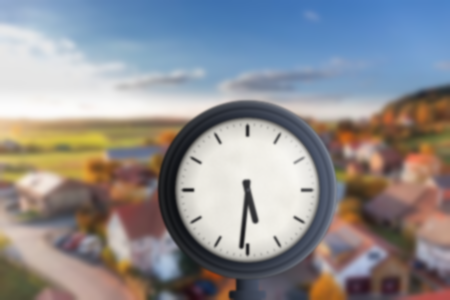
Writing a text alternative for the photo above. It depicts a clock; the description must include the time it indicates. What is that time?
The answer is 5:31
